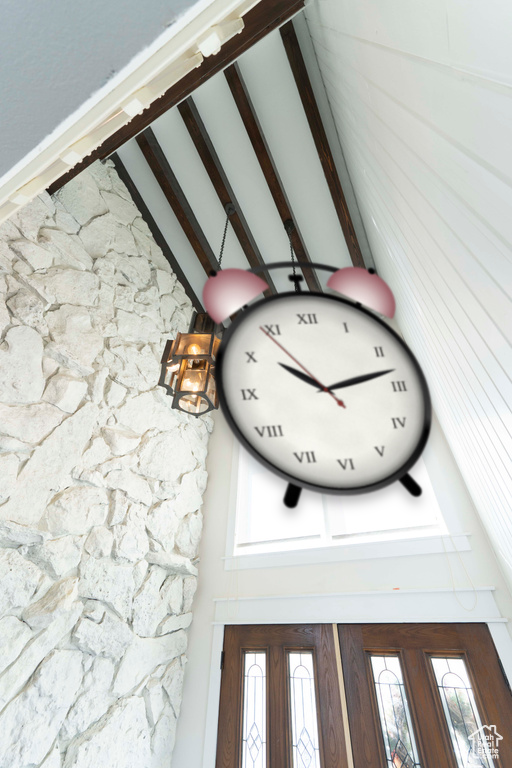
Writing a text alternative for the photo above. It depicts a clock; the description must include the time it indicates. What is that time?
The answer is 10:12:54
